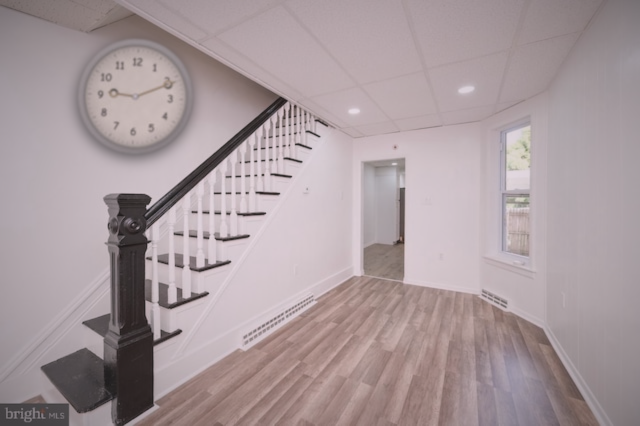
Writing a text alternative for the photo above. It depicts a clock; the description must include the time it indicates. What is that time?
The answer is 9:11
